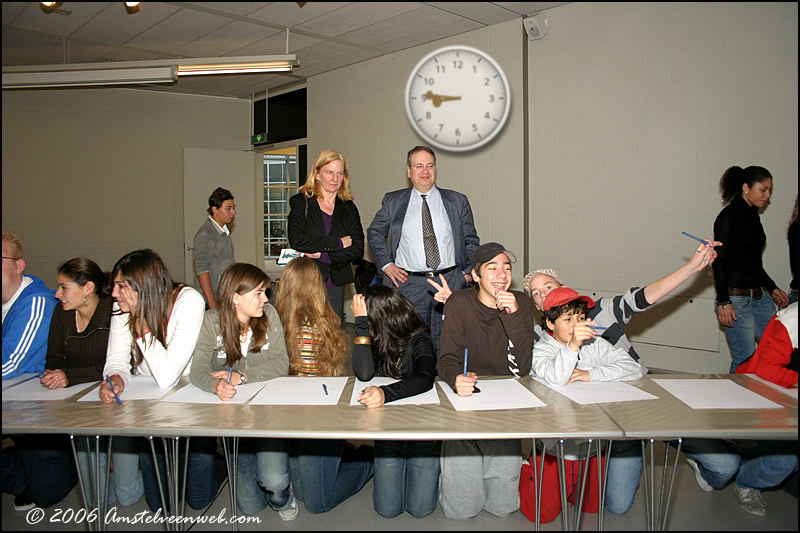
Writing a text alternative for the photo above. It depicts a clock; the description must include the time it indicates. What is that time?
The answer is 8:46
